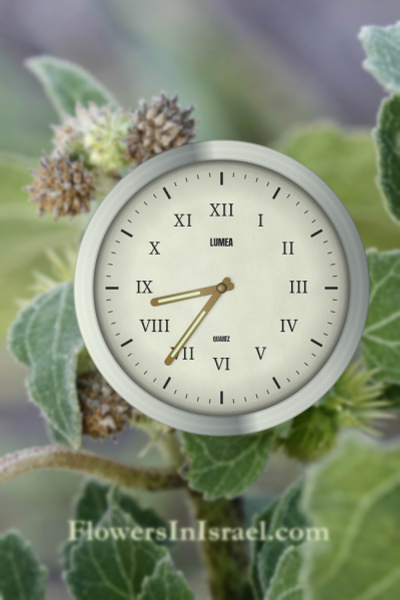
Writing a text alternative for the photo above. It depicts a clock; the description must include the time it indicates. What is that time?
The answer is 8:36
